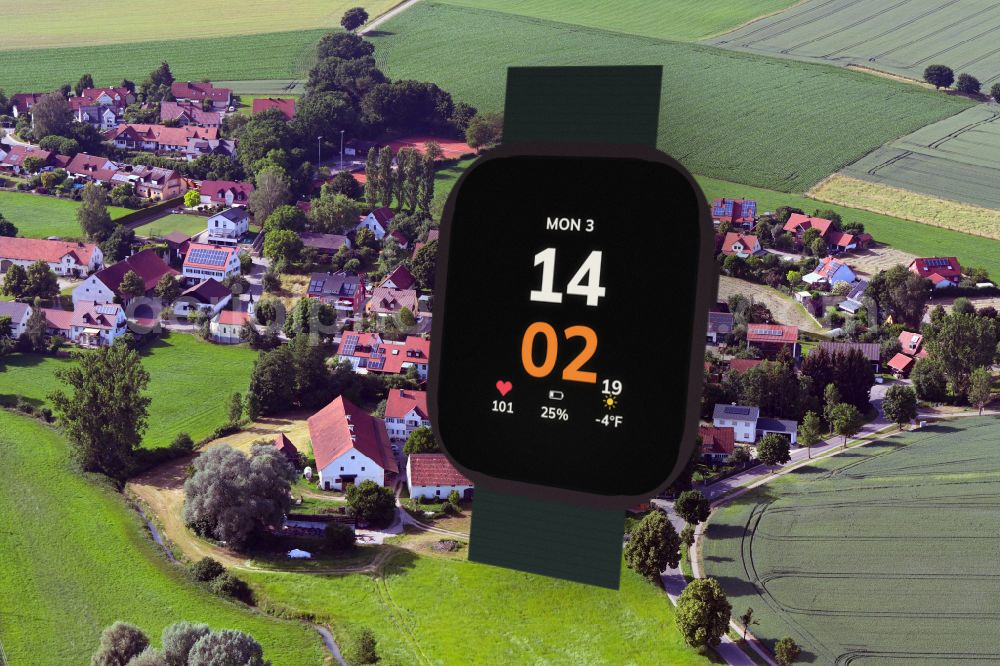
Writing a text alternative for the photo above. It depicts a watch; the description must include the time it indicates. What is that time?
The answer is 14:02:19
